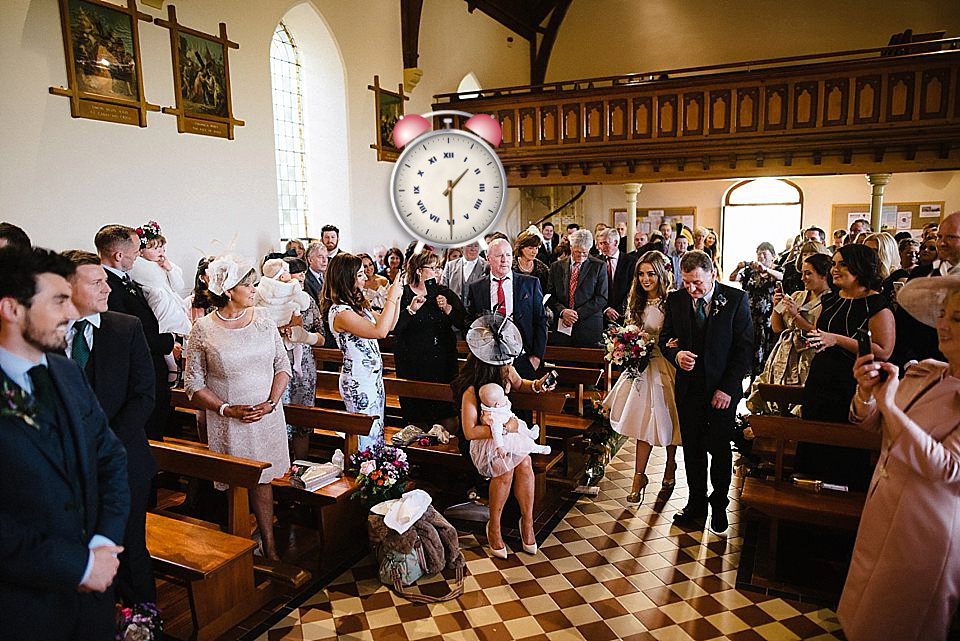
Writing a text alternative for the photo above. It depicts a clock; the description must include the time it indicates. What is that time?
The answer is 1:30
